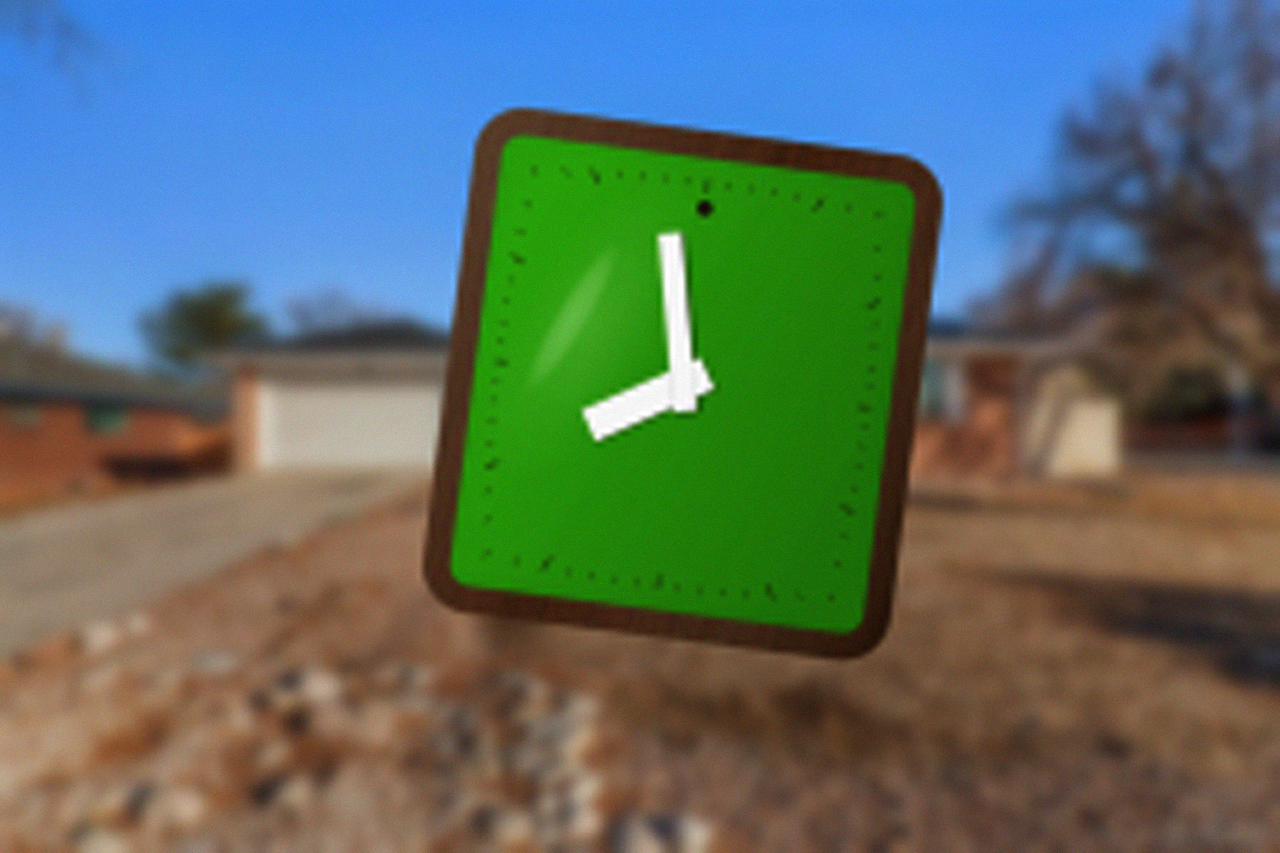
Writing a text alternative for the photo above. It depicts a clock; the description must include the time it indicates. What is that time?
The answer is 7:58
